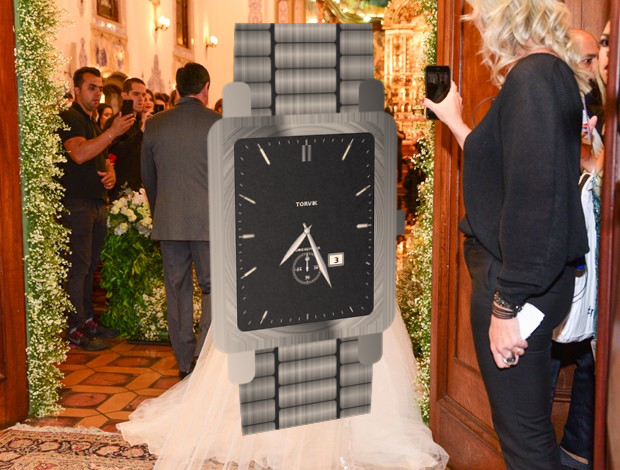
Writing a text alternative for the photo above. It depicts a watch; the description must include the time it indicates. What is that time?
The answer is 7:26
